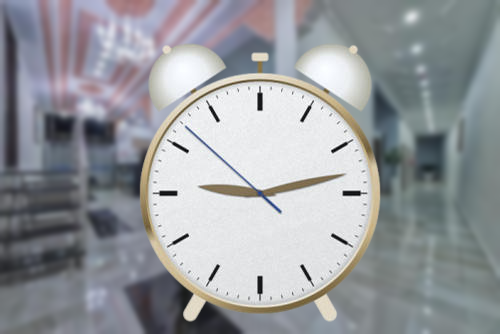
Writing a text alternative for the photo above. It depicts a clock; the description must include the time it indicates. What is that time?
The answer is 9:12:52
